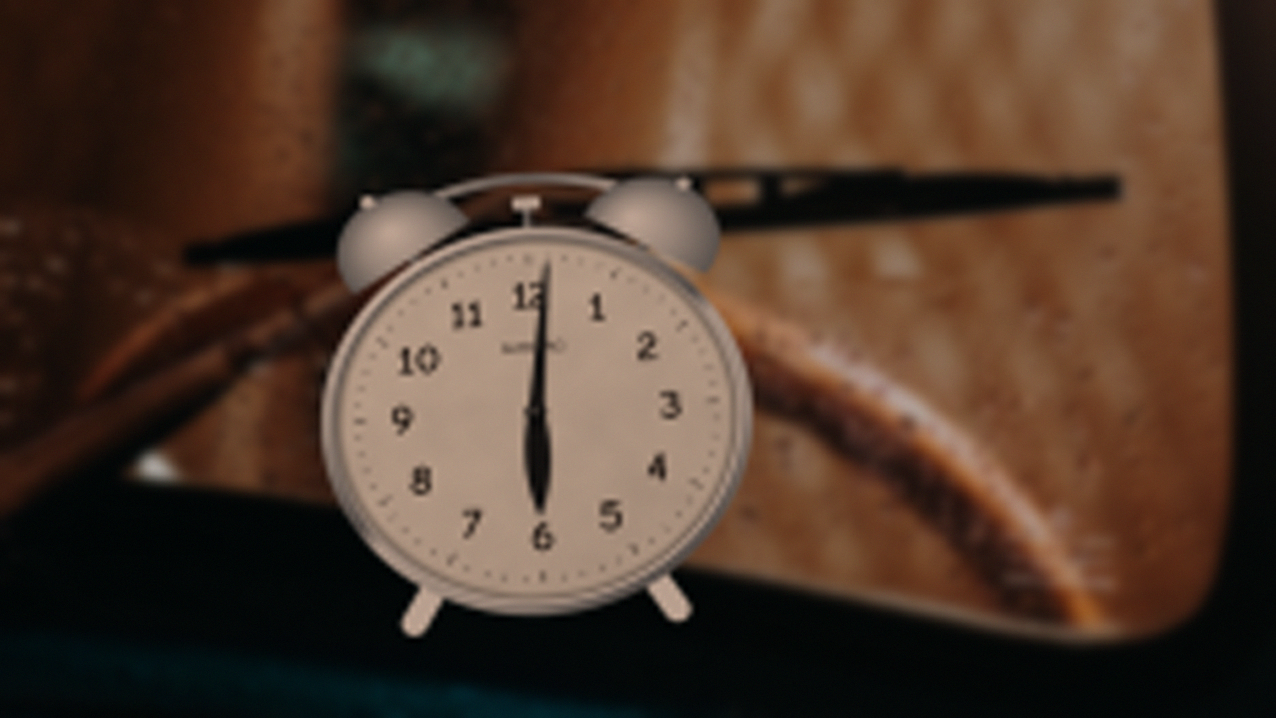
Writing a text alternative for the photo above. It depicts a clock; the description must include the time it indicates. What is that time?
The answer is 6:01
